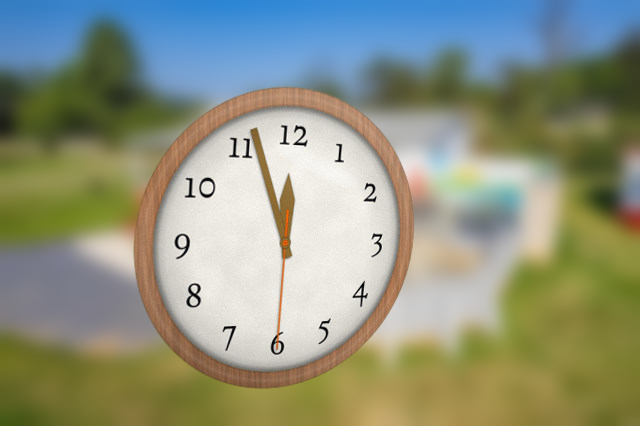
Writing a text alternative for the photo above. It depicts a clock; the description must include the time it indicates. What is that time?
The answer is 11:56:30
